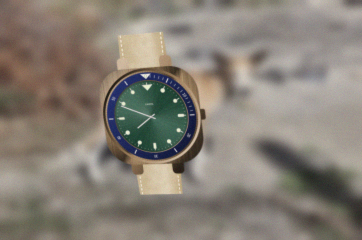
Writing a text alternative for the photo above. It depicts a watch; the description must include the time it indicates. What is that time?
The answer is 7:49
